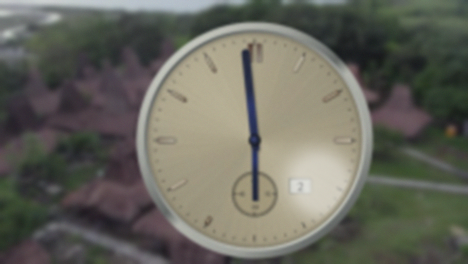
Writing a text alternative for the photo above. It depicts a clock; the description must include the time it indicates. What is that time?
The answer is 5:59
